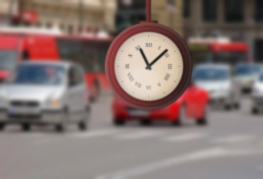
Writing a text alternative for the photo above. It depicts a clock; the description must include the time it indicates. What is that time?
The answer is 11:08
